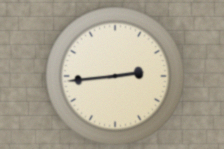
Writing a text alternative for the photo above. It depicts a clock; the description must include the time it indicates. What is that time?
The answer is 2:44
